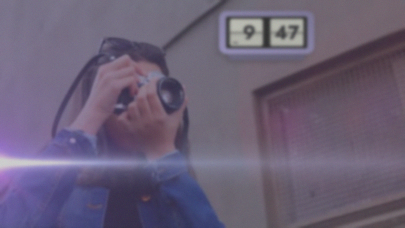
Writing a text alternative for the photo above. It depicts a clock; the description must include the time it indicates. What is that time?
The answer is 9:47
